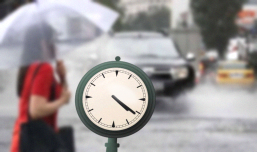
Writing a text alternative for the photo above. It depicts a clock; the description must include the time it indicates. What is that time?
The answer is 4:21
